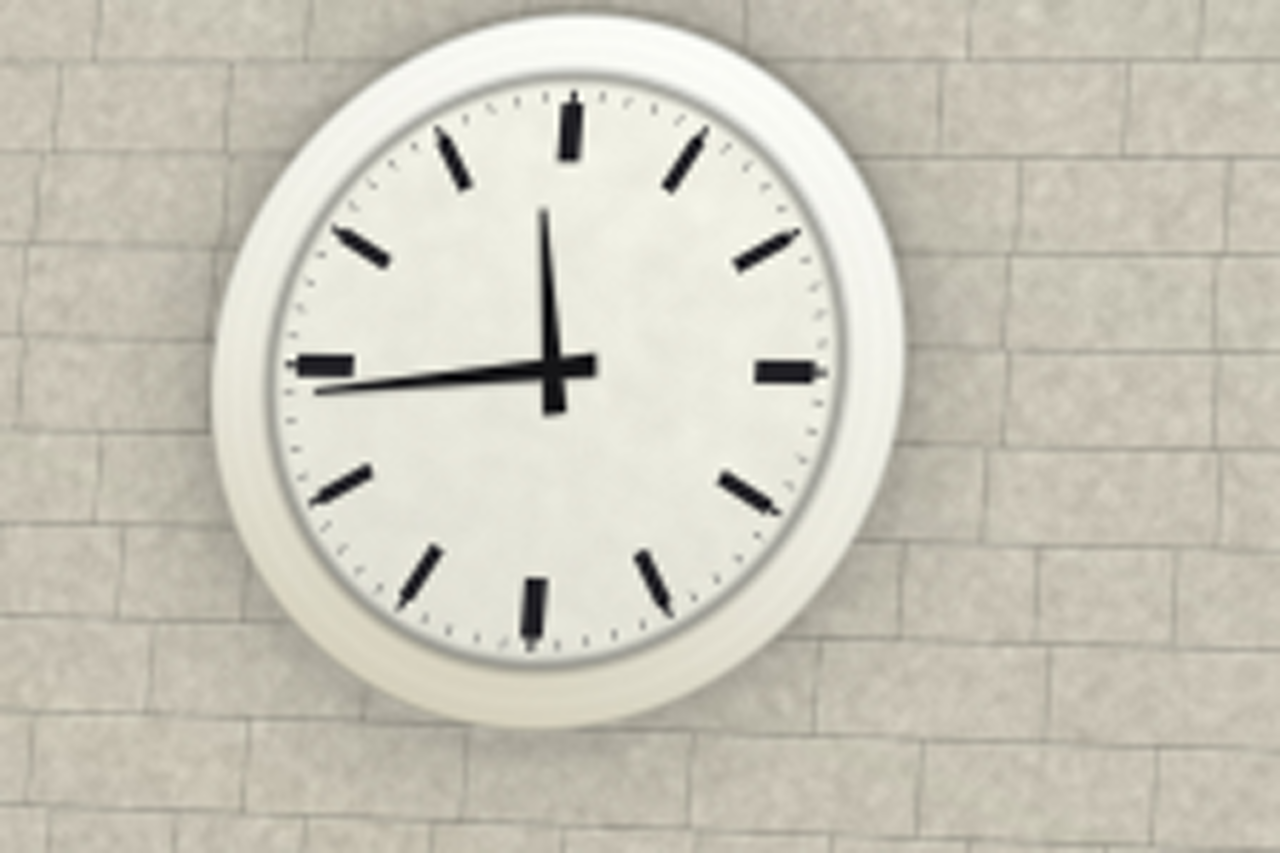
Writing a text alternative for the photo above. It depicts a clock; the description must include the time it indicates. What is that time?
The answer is 11:44
